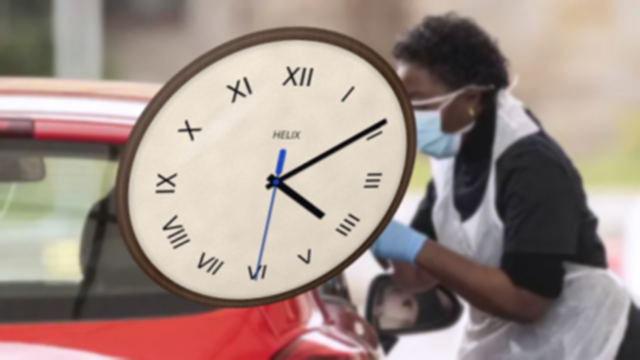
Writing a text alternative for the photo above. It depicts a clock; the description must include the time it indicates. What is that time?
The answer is 4:09:30
